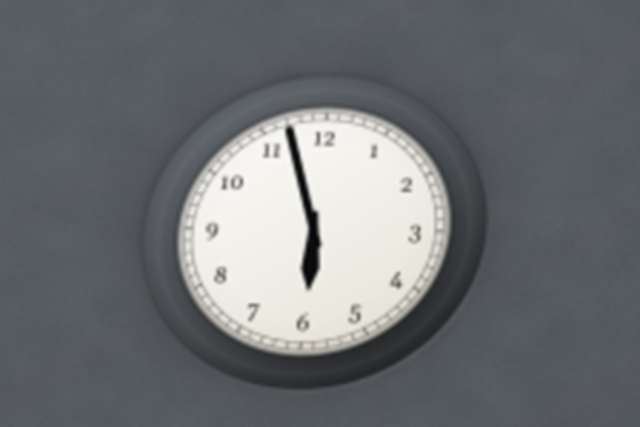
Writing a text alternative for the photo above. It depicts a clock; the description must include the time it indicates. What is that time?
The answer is 5:57
